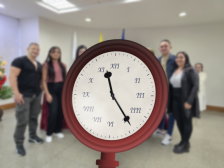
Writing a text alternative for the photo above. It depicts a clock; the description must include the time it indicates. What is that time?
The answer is 11:24
